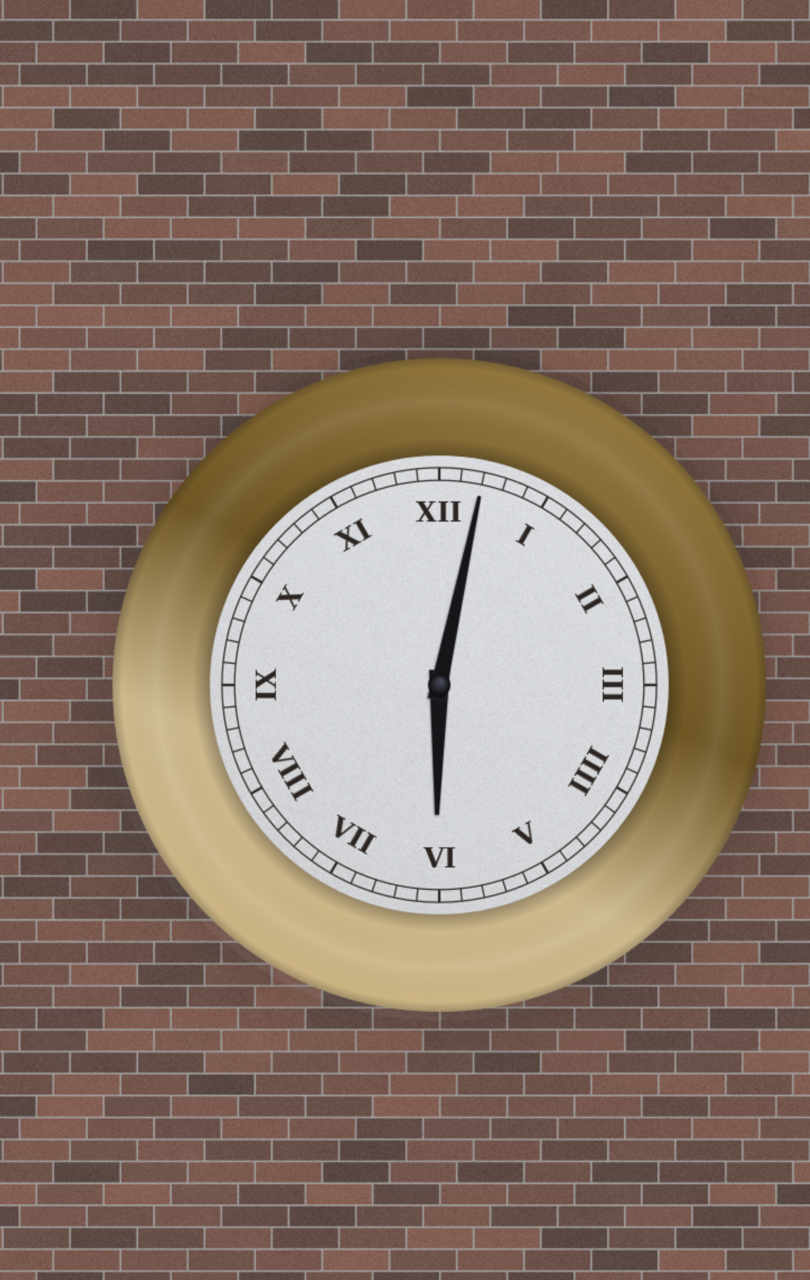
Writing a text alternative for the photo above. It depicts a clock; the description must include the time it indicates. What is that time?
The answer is 6:02
